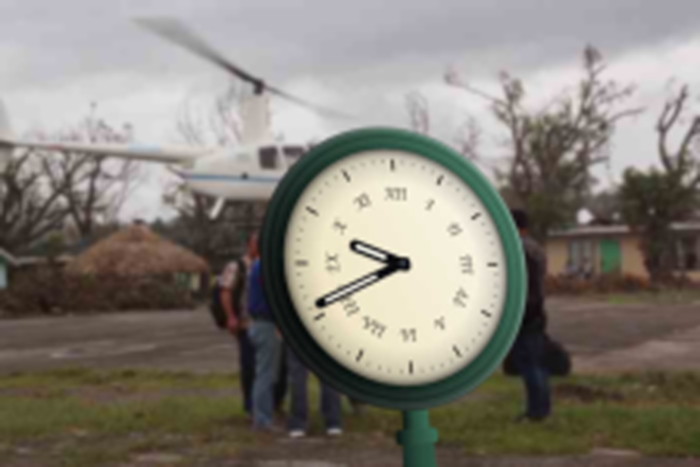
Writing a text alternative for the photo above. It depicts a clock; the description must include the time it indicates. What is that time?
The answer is 9:41
